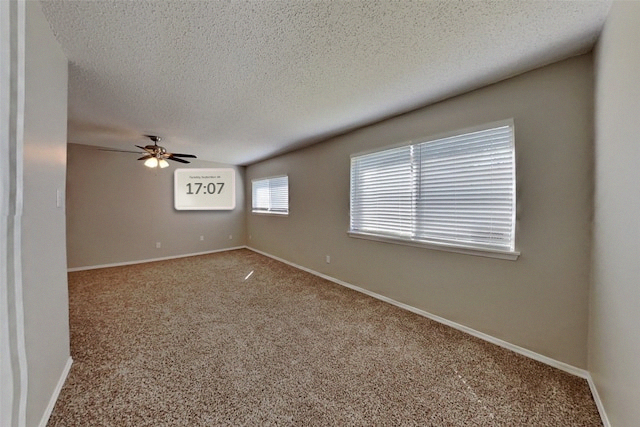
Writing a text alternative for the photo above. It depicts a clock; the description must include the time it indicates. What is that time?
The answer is 17:07
